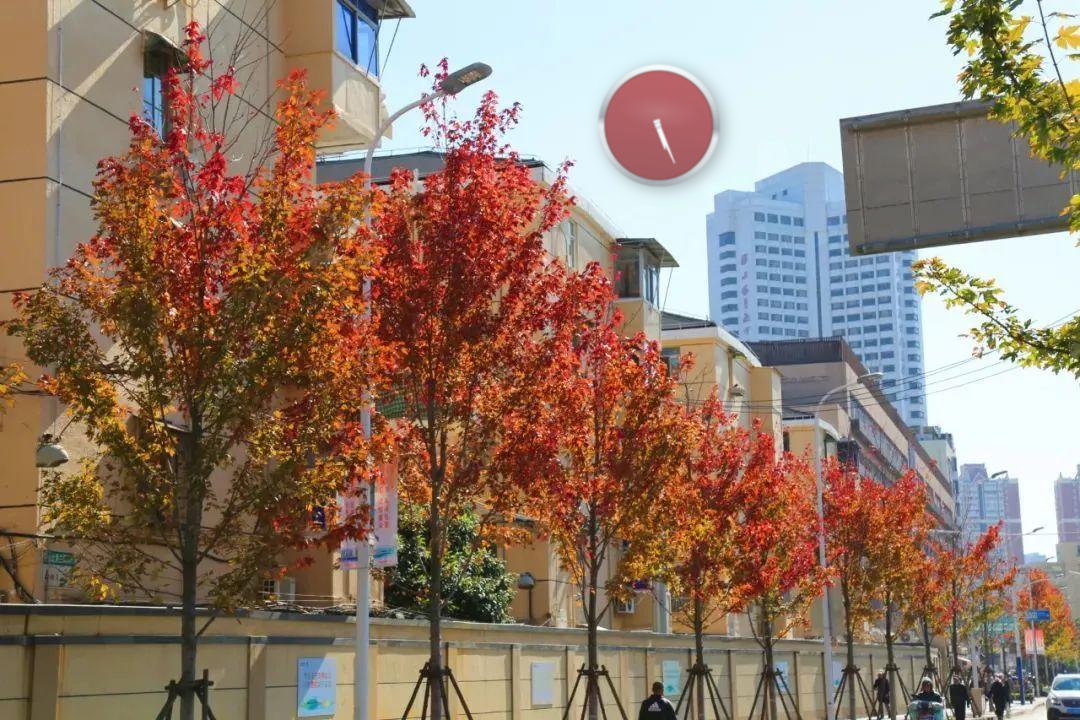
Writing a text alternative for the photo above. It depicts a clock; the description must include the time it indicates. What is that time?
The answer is 5:26
